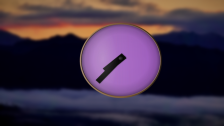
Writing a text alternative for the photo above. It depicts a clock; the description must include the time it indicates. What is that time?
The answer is 7:37
